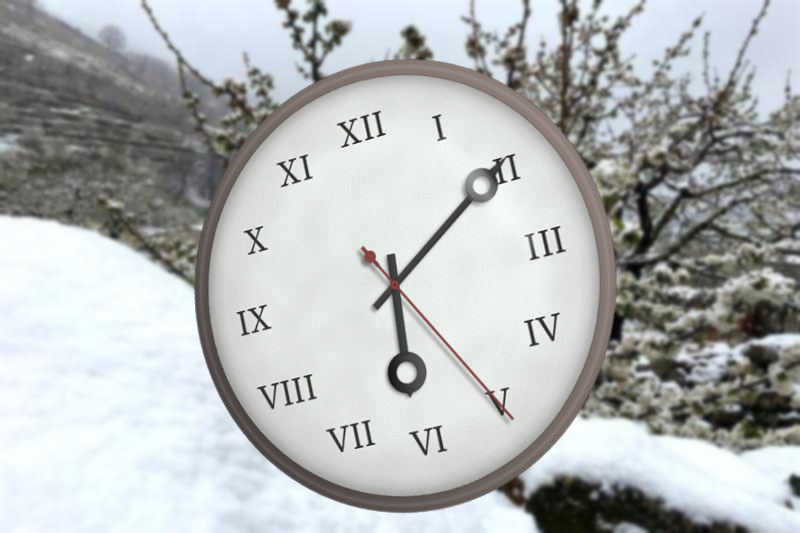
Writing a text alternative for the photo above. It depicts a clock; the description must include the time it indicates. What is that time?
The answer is 6:09:25
